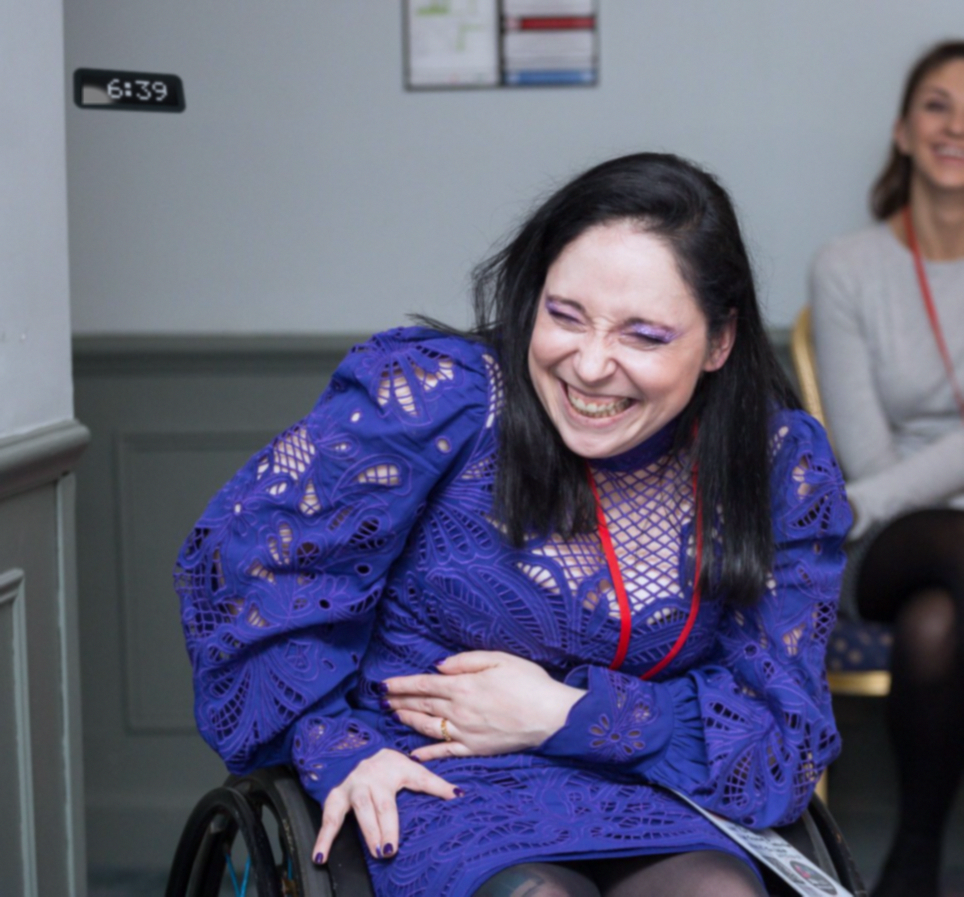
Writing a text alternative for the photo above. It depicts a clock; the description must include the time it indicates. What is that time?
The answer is 6:39
